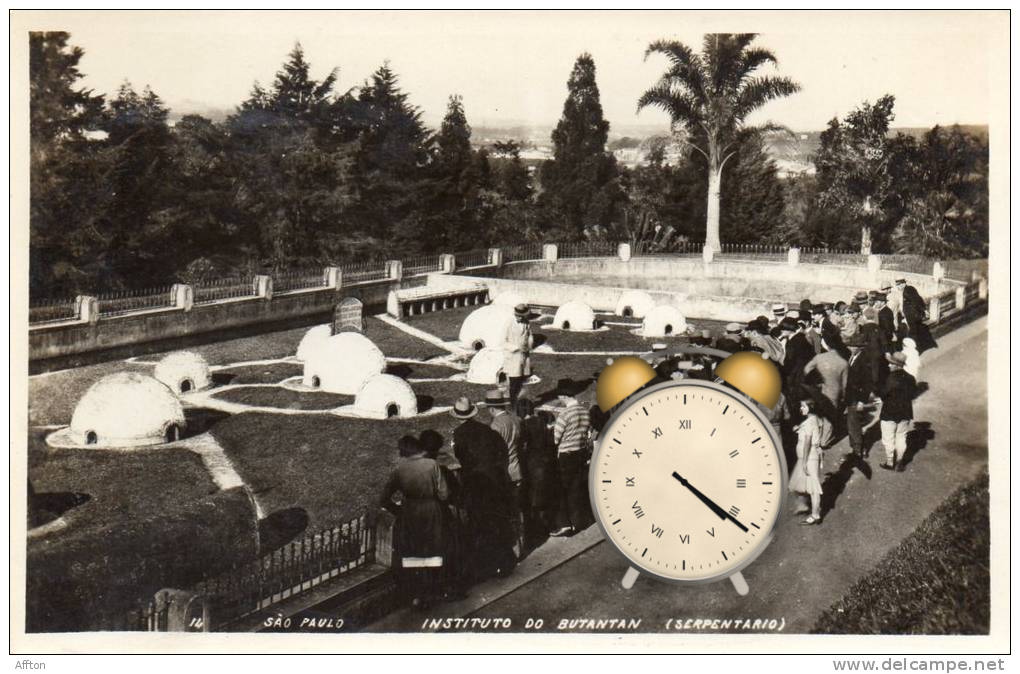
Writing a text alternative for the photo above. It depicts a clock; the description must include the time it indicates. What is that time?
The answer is 4:21
